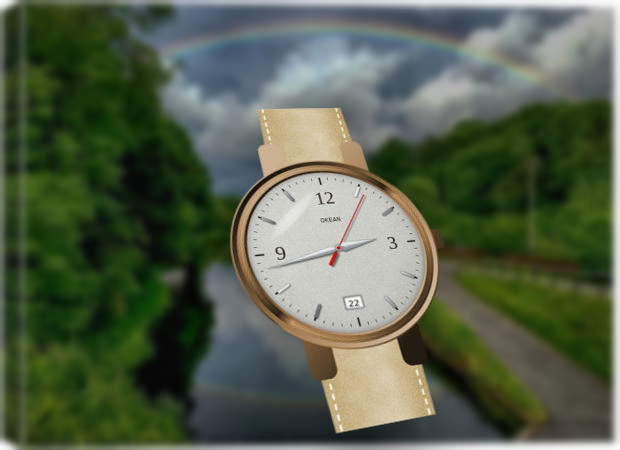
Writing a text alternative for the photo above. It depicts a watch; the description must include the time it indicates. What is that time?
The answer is 2:43:06
